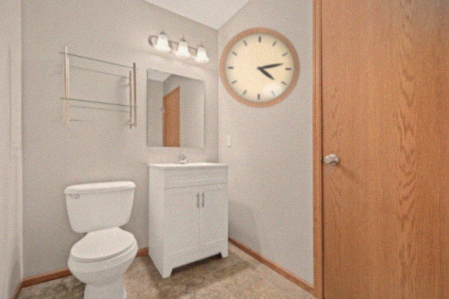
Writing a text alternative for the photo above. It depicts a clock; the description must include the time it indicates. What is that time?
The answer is 4:13
